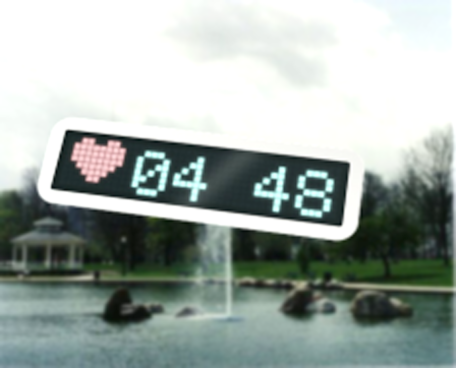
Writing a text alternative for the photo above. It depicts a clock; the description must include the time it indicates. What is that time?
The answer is 4:48
